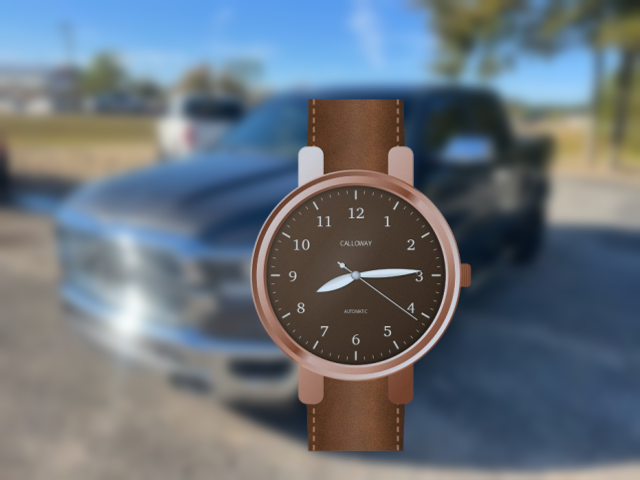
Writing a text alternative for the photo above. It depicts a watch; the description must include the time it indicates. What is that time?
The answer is 8:14:21
